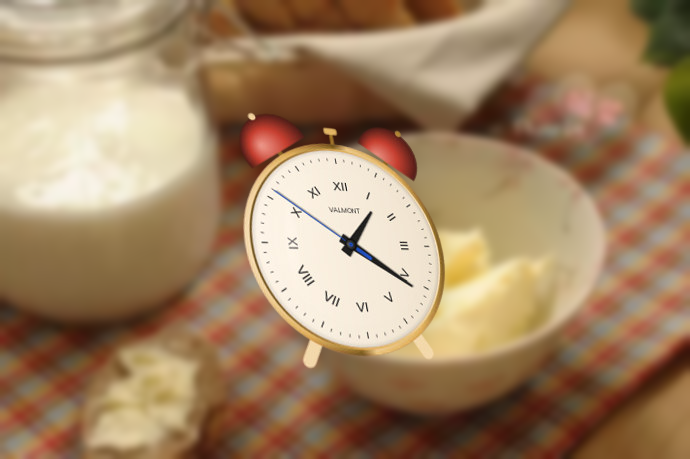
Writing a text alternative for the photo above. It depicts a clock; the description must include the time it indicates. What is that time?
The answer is 1:20:51
